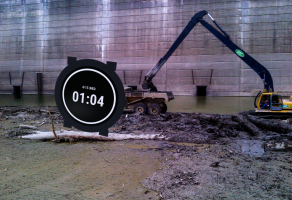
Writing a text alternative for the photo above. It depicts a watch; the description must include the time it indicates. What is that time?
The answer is 1:04
